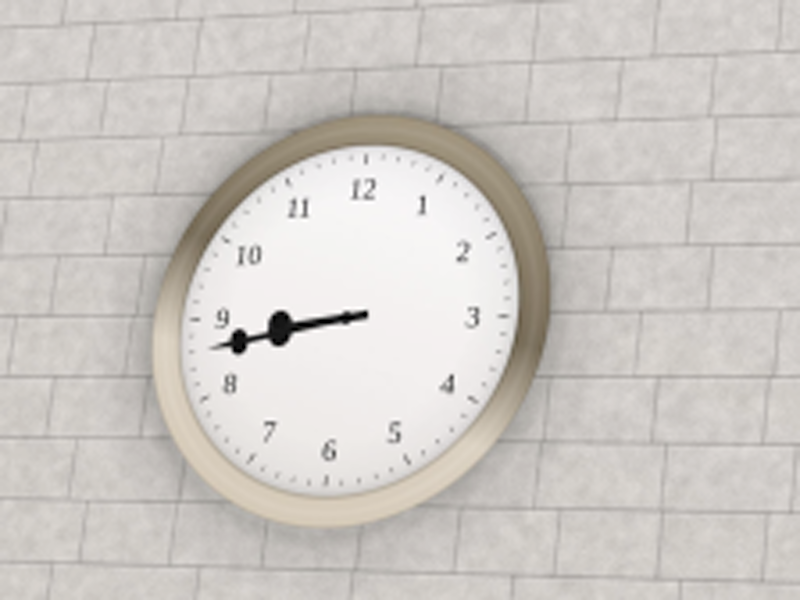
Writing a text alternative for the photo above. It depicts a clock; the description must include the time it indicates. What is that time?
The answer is 8:43
